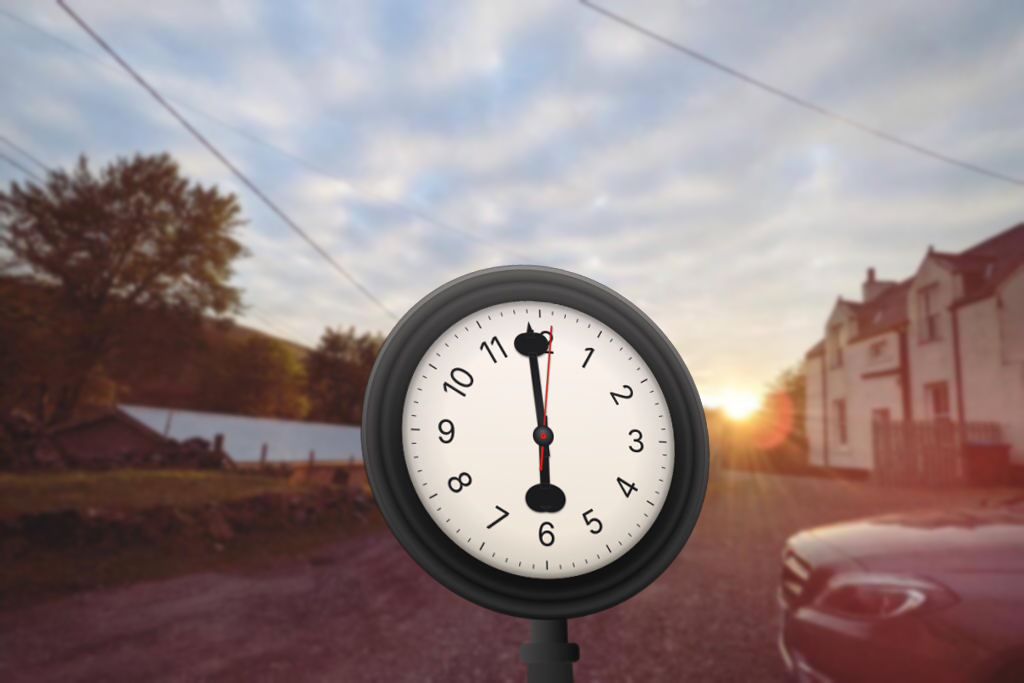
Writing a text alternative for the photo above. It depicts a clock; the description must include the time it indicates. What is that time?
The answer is 5:59:01
